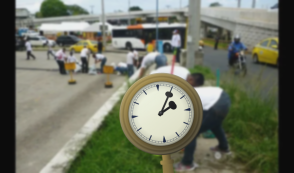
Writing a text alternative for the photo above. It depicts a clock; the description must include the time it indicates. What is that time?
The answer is 2:05
